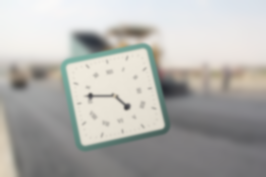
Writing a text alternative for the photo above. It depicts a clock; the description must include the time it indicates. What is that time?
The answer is 4:47
